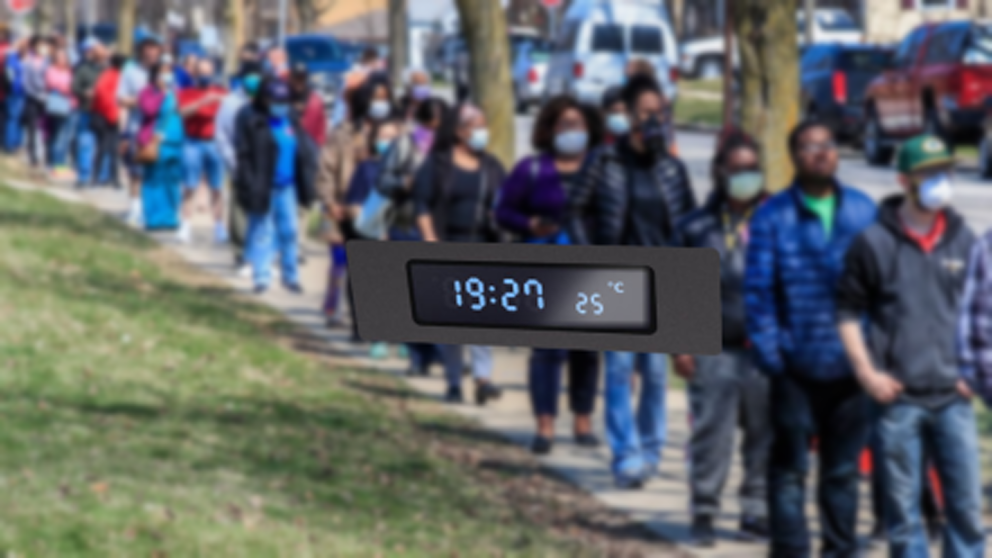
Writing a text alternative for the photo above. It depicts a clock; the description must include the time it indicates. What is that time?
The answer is 19:27
